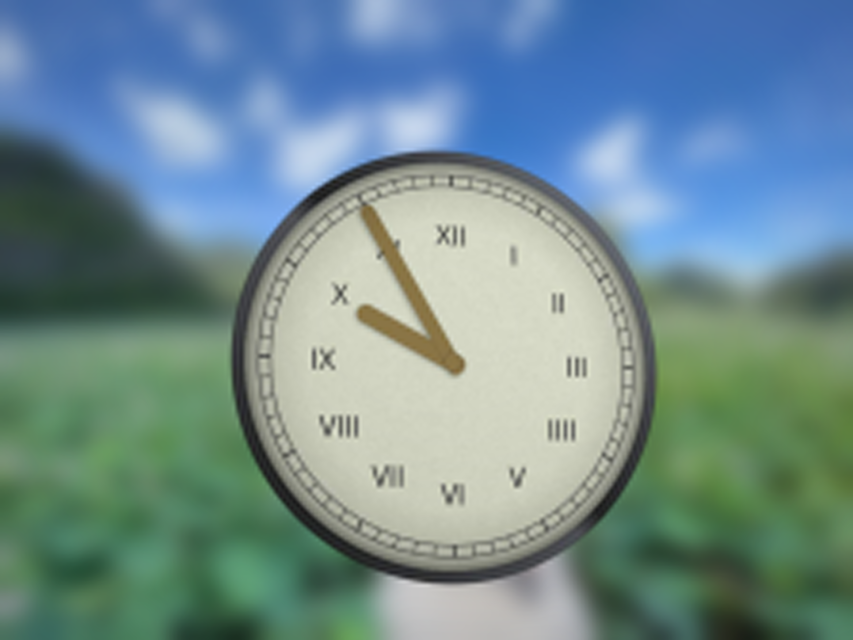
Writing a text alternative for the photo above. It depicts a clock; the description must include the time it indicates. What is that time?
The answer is 9:55
